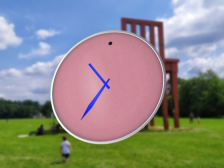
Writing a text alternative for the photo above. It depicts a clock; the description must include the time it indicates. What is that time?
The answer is 10:35
